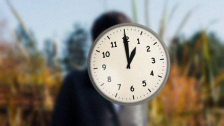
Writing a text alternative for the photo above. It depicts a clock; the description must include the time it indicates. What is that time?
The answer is 1:00
